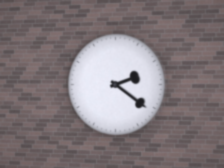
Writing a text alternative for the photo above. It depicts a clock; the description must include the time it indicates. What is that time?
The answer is 2:21
